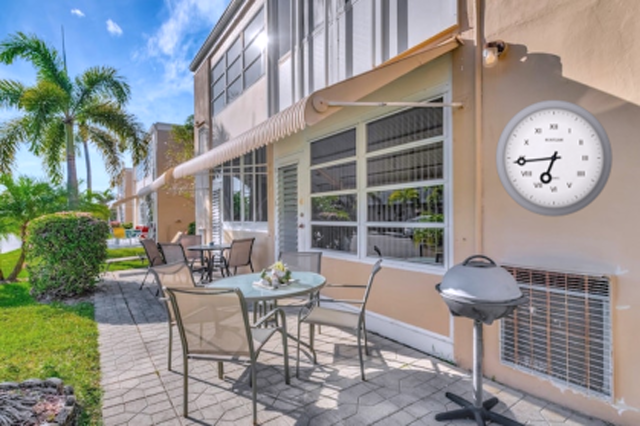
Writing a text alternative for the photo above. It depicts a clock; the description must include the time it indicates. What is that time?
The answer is 6:44
